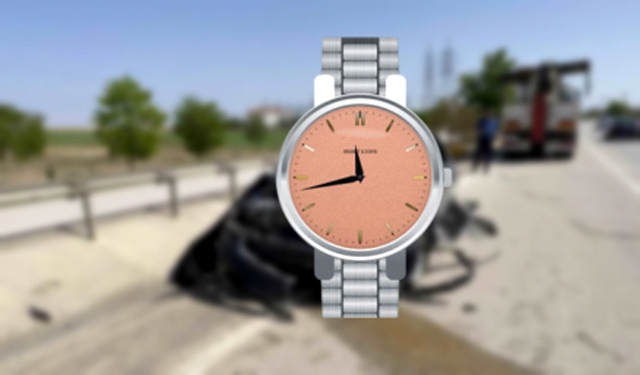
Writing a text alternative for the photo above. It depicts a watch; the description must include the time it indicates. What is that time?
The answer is 11:43
